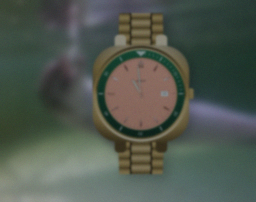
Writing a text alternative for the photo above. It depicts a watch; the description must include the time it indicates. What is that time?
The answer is 10:59
